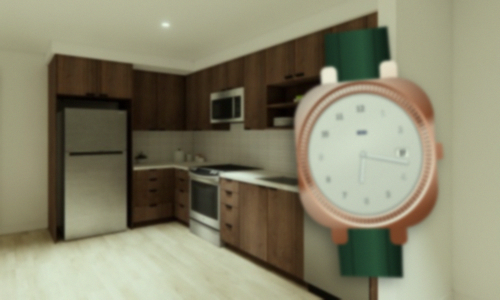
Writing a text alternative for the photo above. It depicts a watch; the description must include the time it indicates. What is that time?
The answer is 6:17
